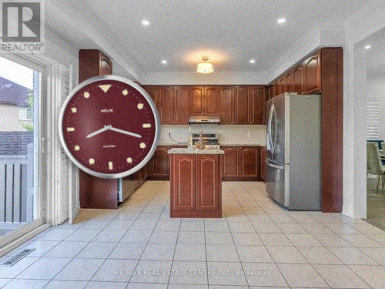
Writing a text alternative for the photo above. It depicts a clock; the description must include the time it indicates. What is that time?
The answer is 8:18
